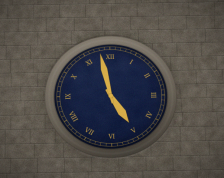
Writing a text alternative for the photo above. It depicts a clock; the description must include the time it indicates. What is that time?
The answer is 4:58
